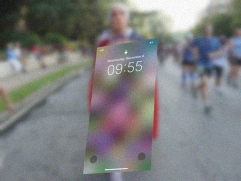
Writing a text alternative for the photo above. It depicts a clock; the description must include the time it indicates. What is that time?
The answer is 9:55
